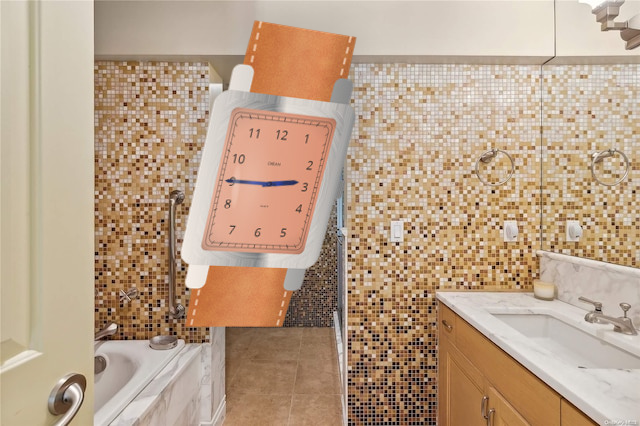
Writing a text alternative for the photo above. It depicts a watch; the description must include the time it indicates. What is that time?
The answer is 2:45
